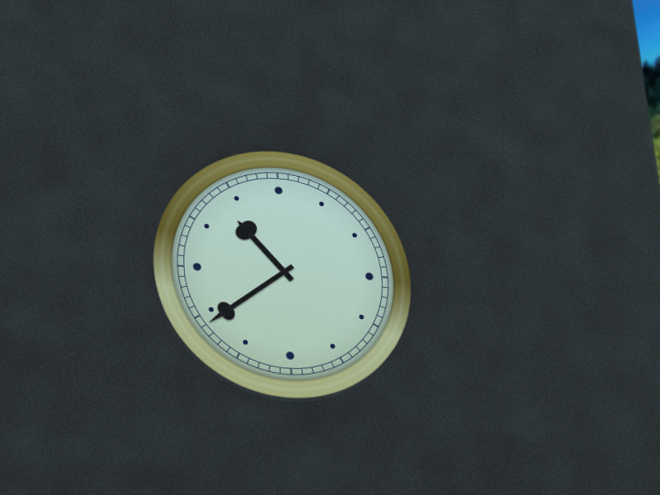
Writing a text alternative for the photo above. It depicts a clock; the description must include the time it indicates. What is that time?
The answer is 10:39
